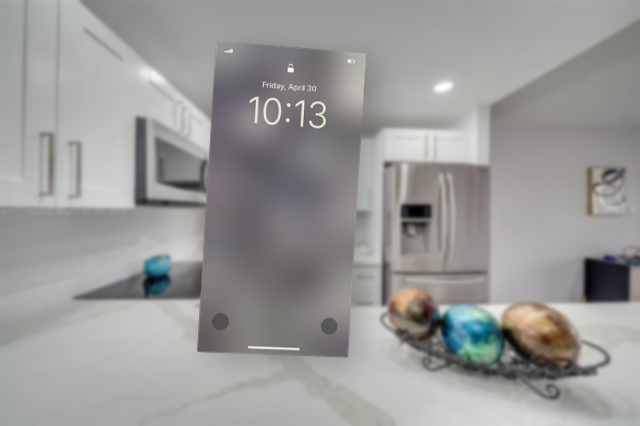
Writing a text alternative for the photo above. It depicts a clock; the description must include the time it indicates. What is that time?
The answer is 10:13
